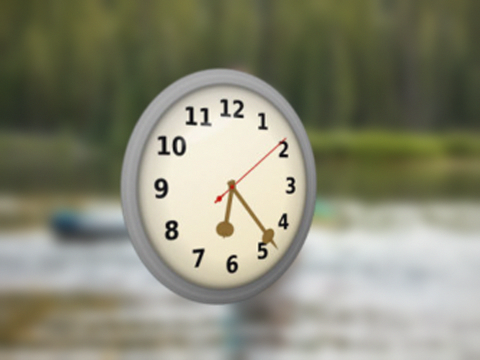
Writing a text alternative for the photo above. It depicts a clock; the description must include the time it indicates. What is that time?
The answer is 6:23:09
